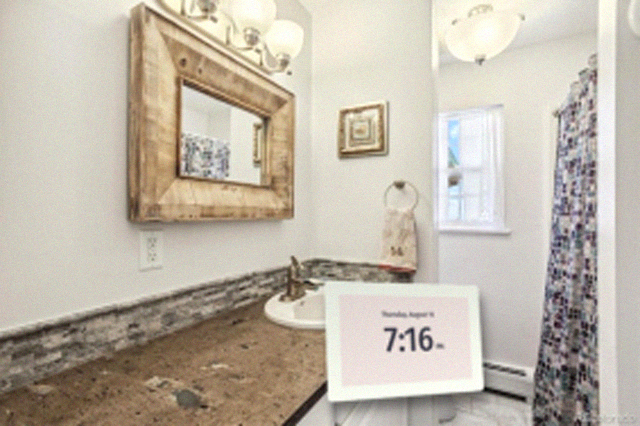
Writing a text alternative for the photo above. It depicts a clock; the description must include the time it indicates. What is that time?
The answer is 7:16
